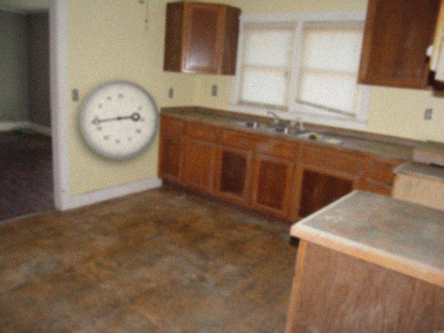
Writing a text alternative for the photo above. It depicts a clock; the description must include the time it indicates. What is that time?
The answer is 2:43
